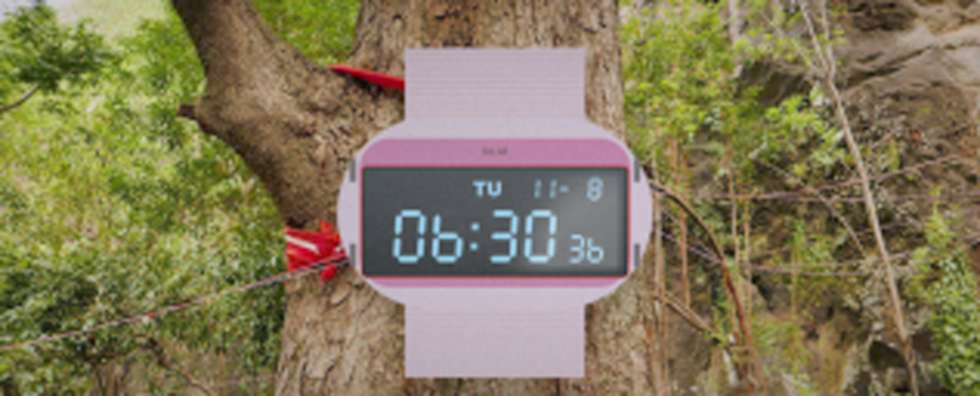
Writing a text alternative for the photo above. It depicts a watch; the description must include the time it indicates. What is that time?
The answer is 6:30:36
